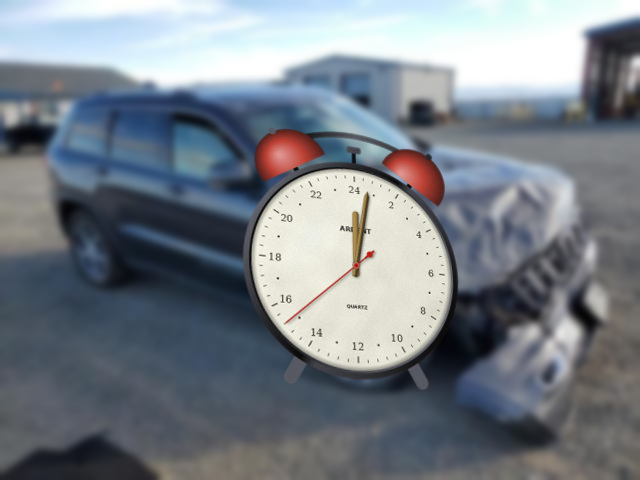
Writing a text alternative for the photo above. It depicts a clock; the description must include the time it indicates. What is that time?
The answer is 0:01:38
